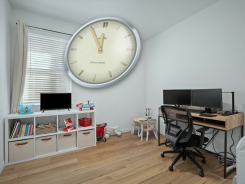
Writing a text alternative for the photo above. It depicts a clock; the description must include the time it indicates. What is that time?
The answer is 11:55
